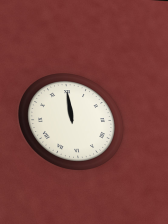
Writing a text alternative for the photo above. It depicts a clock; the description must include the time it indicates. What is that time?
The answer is 12:00
